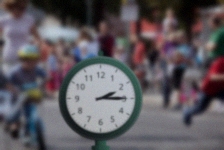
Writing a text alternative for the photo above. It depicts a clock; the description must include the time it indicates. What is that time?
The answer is 2:15
